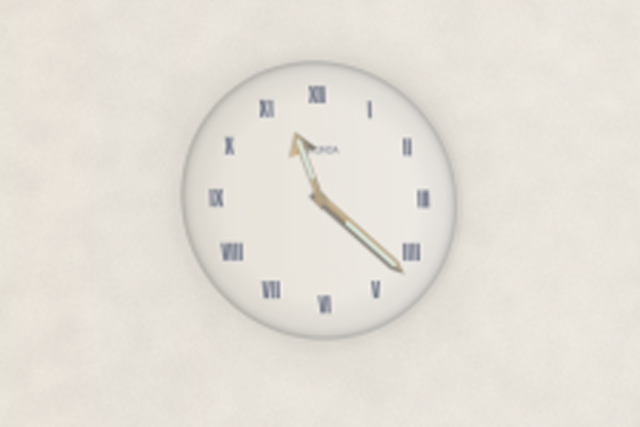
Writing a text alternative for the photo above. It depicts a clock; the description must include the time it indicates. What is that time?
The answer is 11:22
